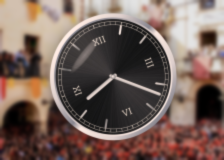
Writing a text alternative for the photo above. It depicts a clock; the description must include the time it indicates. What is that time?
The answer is 8:22
